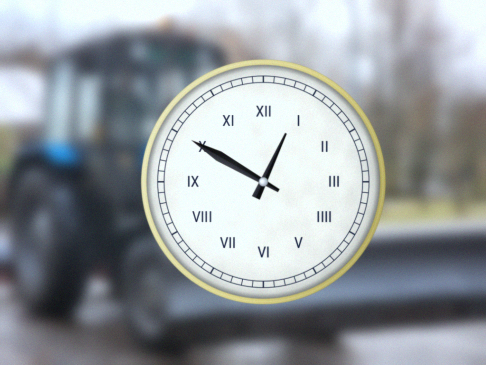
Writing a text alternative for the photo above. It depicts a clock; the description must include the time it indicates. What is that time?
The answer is 12:50
